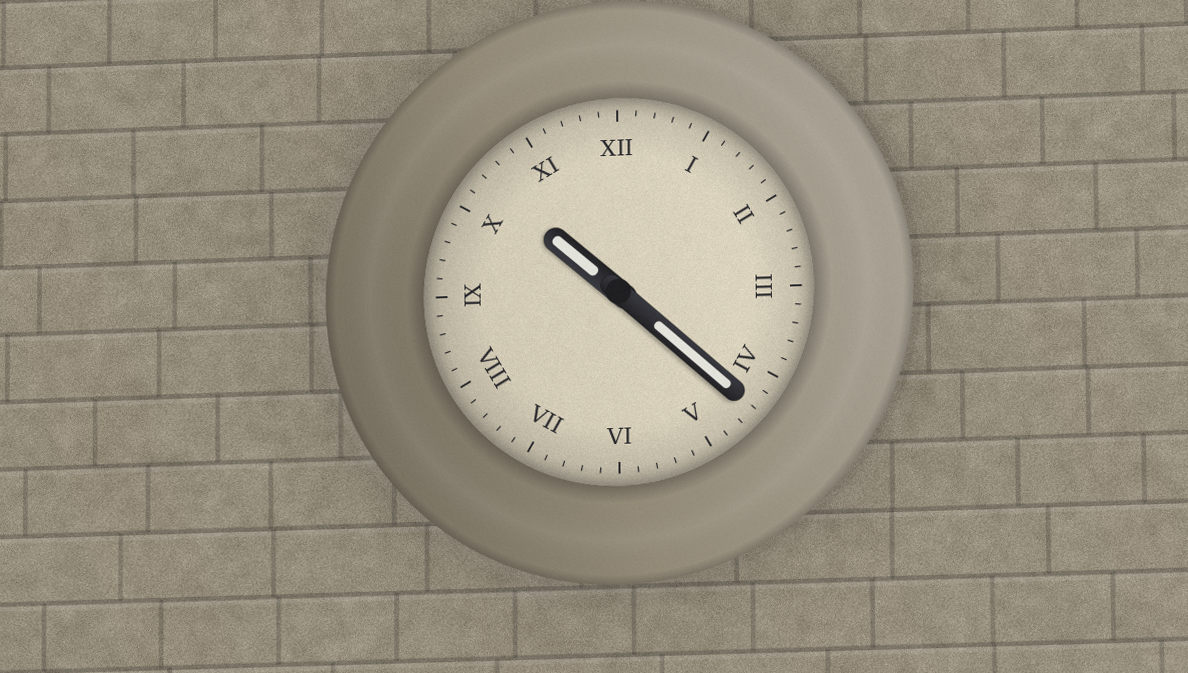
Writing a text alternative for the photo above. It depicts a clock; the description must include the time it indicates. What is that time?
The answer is 10:22
